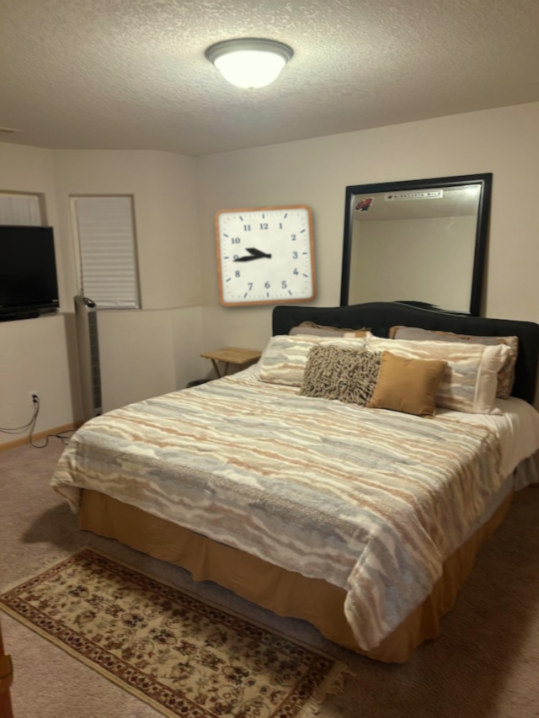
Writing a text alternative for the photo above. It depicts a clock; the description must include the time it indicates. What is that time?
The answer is 9:44
